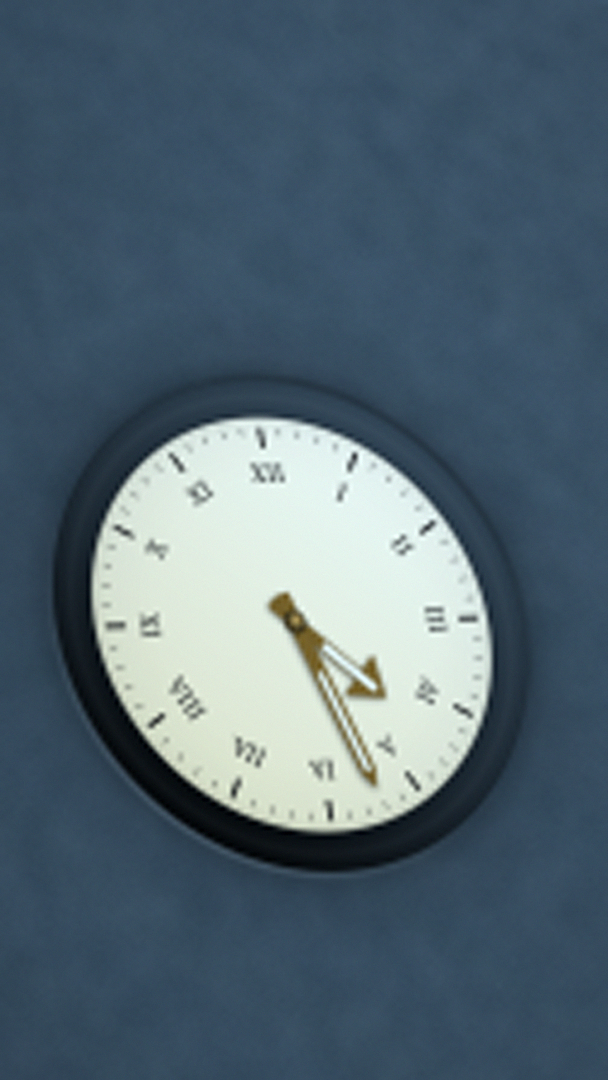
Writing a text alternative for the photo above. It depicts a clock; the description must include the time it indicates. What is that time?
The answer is 4:27
